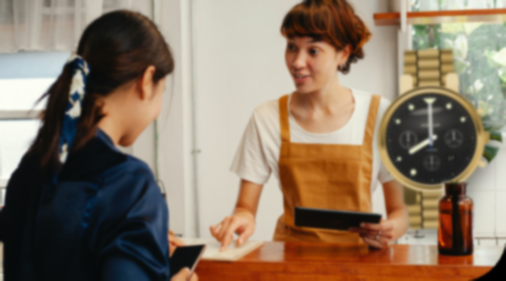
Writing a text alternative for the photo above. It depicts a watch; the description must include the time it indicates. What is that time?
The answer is 8:00
